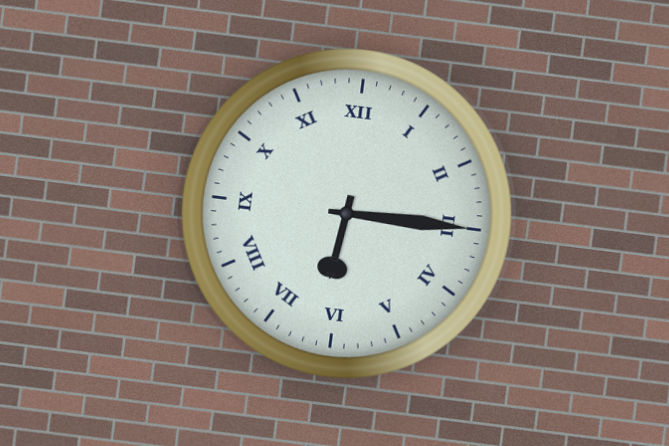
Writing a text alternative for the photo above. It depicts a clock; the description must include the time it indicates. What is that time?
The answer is 6:15
